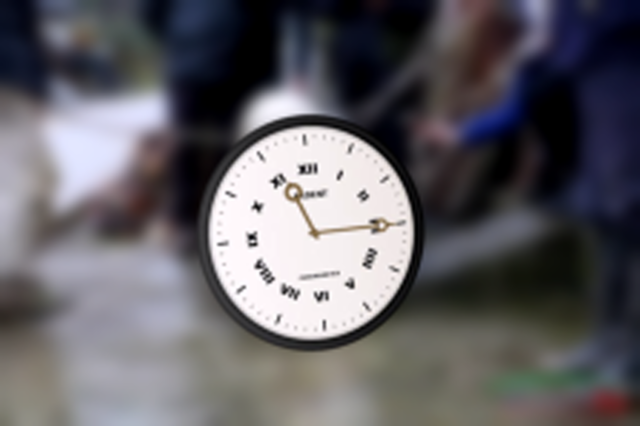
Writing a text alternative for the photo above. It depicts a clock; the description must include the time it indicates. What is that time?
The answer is 11:15
